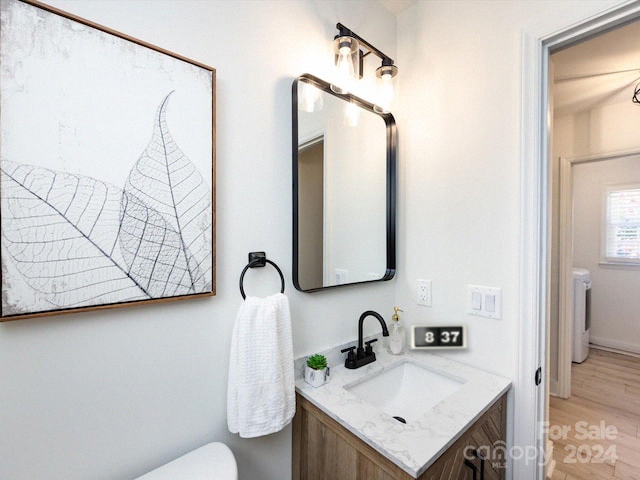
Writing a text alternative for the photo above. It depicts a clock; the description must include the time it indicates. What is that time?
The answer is 8:37
